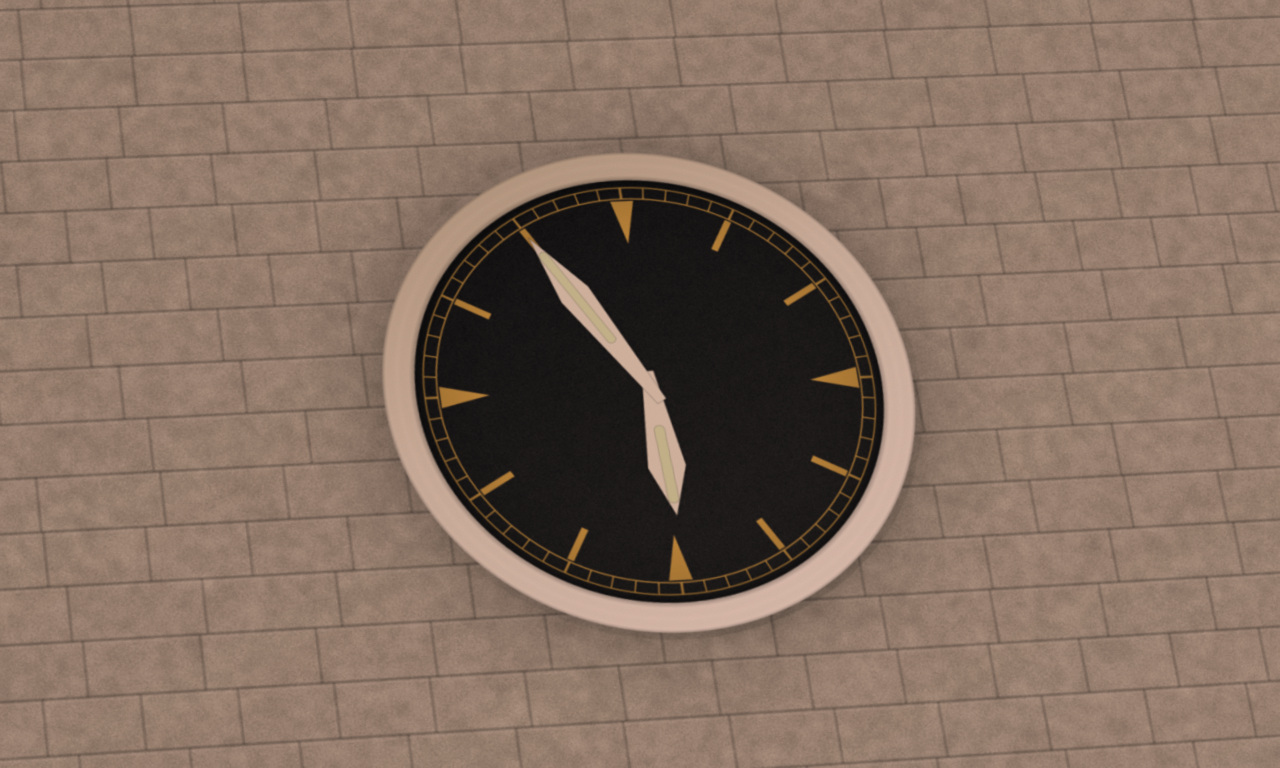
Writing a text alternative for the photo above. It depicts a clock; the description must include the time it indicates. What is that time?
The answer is 5:55
